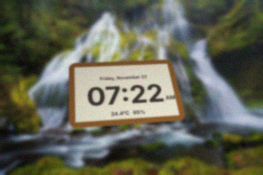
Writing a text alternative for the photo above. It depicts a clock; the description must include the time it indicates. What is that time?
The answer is 7:22
